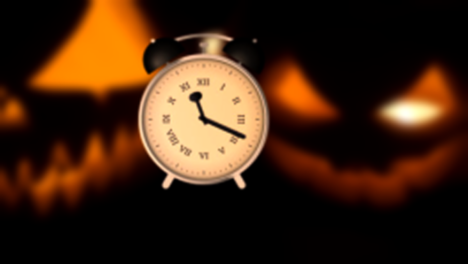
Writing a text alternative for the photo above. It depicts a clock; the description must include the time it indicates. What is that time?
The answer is 11:19
